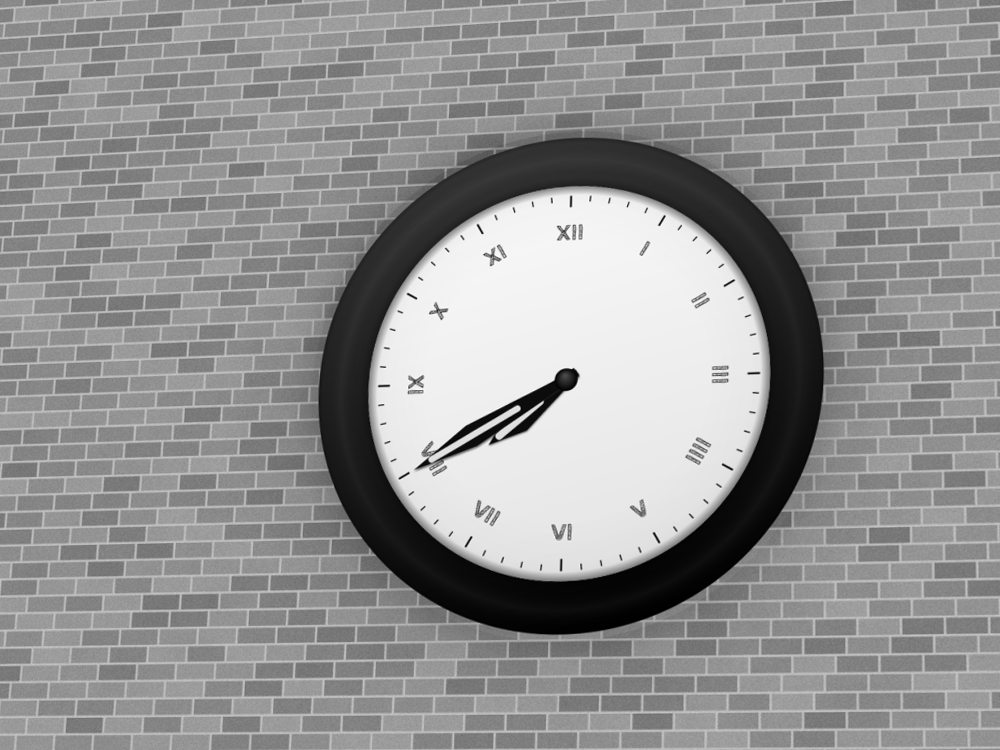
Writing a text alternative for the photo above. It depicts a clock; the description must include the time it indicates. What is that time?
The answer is 7:40
